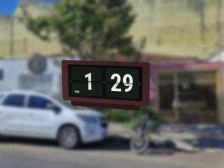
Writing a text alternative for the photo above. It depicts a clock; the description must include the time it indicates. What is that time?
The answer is 1:29
